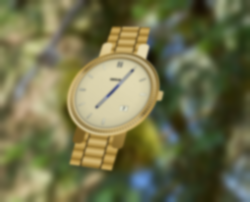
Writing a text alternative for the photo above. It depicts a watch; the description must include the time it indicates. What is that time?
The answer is 7:05
